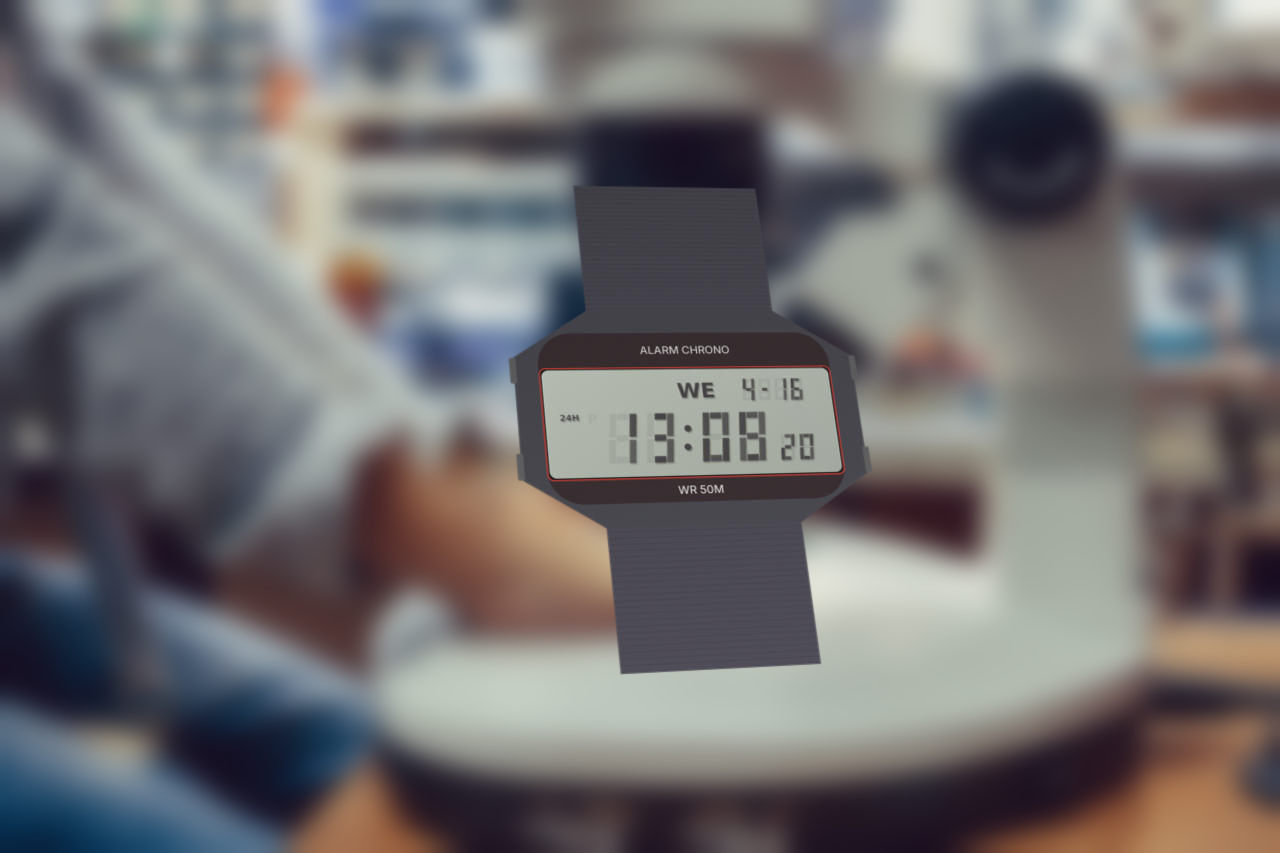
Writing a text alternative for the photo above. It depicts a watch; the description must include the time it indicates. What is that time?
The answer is 13:08:20
